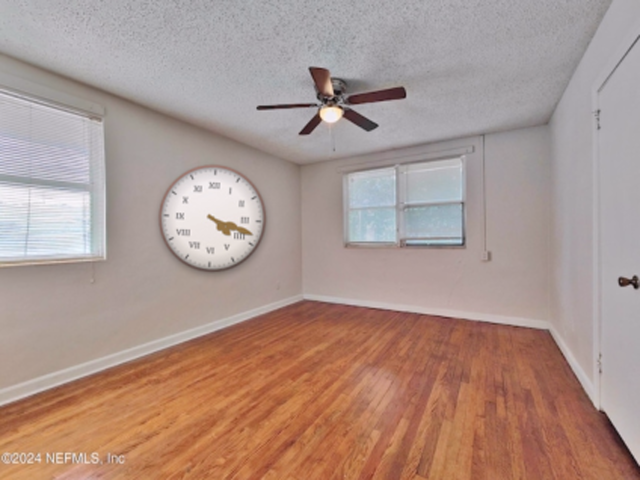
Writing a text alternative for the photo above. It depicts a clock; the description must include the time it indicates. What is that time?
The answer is 4:18
